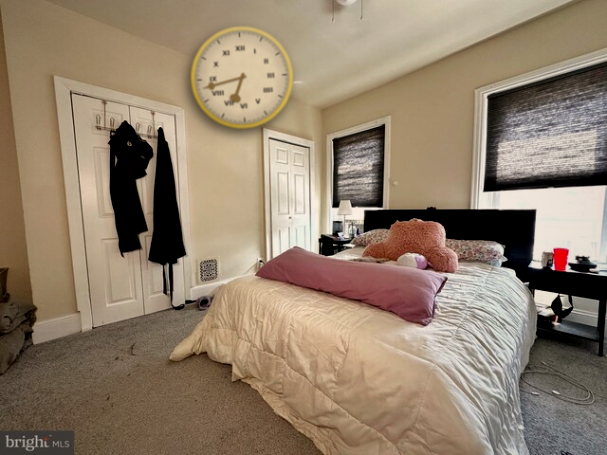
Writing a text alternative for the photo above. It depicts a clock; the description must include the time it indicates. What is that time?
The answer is 6:43
